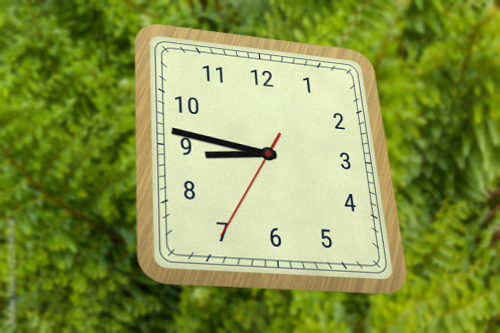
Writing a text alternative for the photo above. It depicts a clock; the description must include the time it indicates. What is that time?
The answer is 8:46:35
